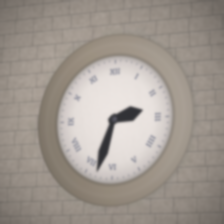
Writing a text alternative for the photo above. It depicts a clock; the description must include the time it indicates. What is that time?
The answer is 2:33
